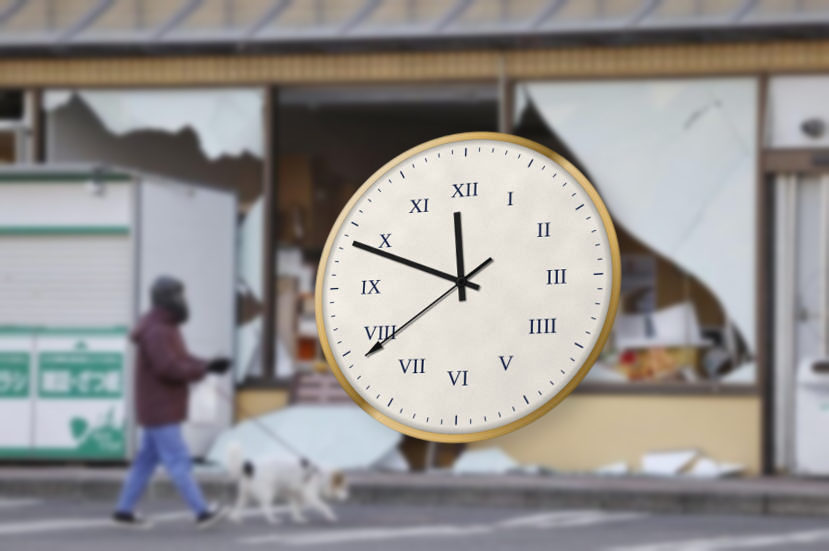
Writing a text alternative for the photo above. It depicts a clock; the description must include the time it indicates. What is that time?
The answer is 11:48:39
